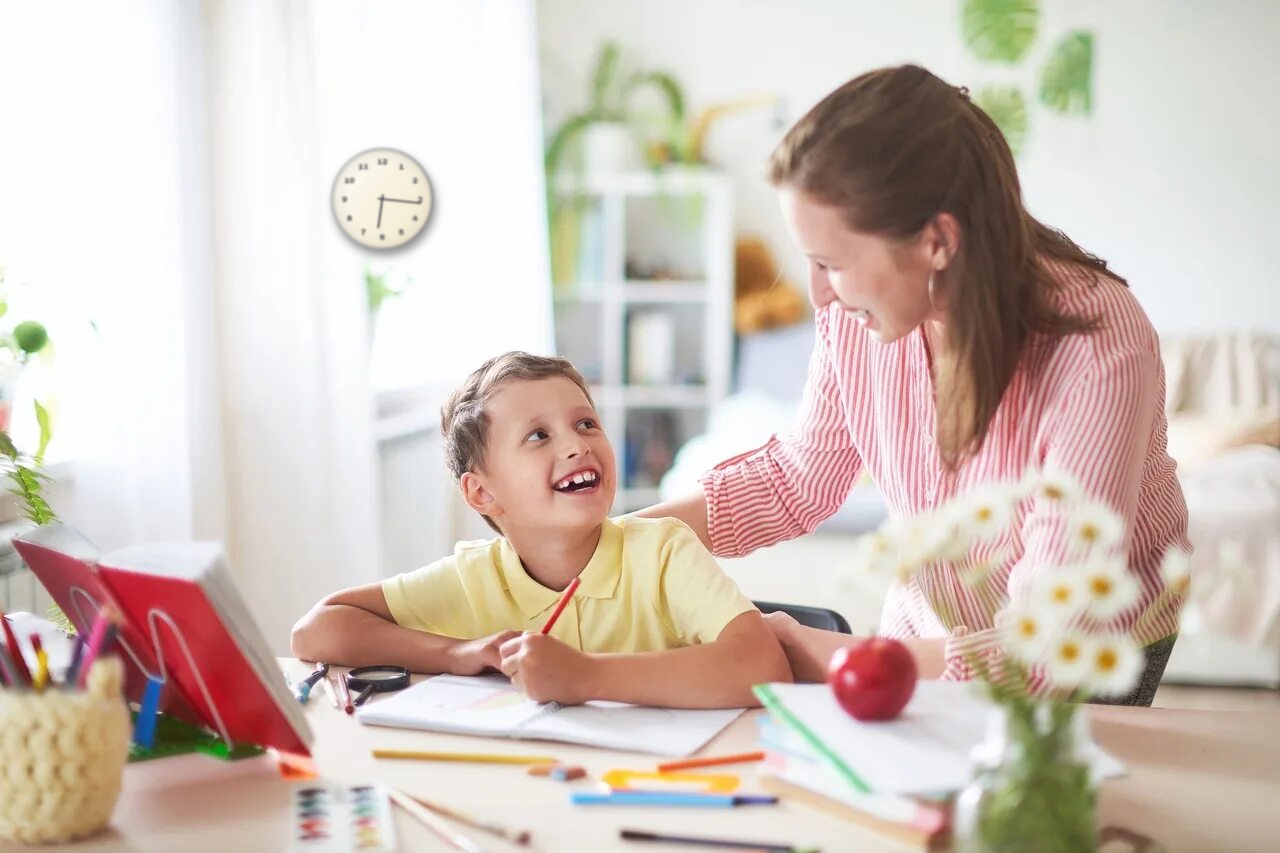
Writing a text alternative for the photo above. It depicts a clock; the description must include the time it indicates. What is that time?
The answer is 6:16
